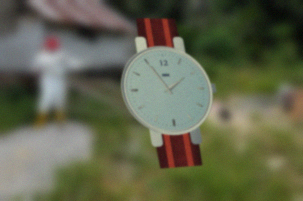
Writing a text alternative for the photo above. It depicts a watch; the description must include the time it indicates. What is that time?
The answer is 1:55
